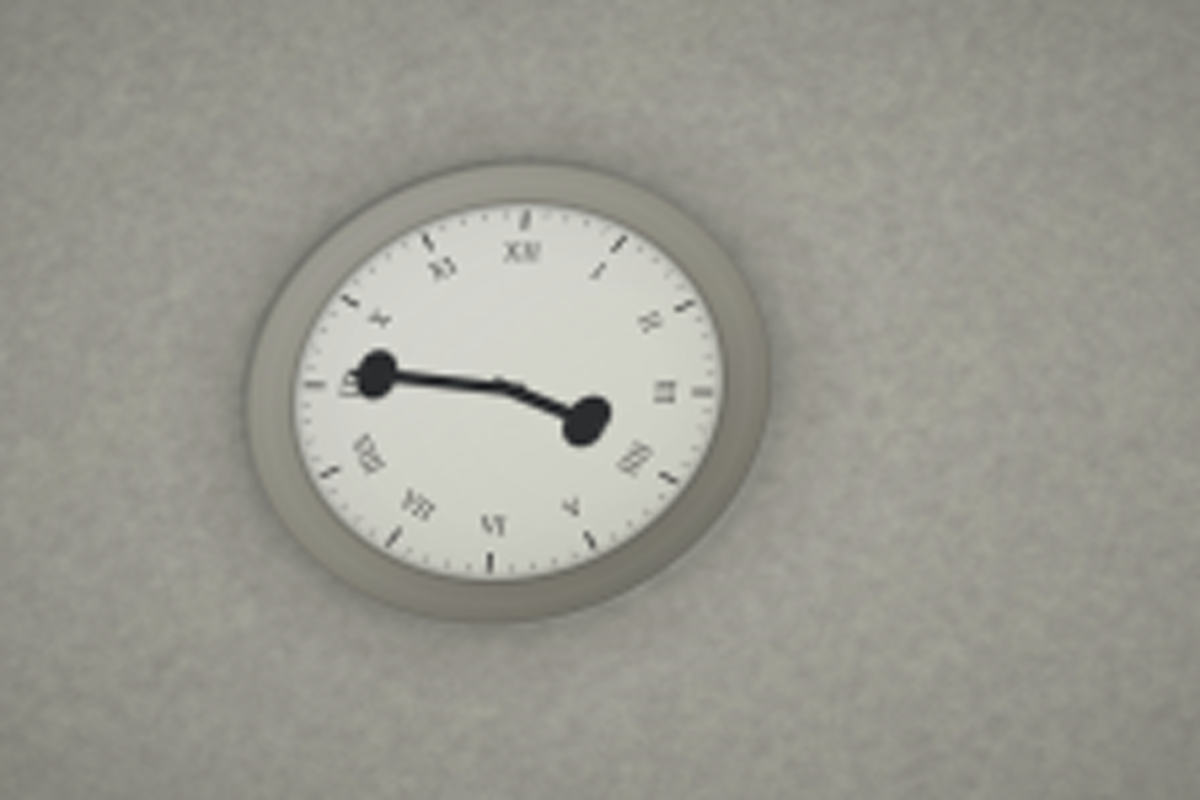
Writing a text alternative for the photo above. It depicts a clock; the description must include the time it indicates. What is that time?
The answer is 3:46
